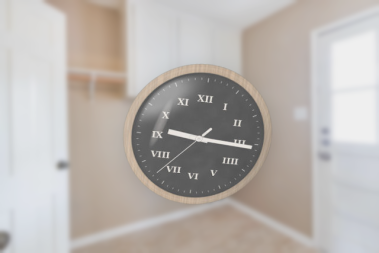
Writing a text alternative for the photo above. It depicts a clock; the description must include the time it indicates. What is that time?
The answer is 9:15:37
